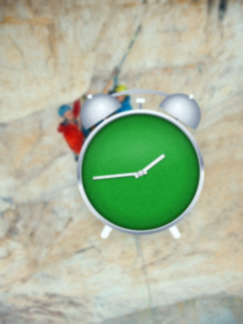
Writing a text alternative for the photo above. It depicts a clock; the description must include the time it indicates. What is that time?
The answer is 1:44
